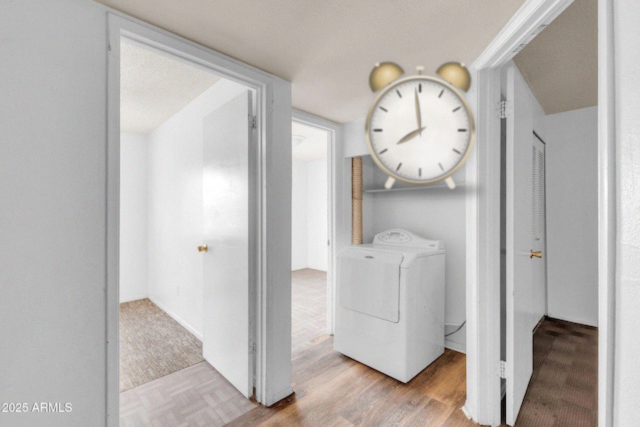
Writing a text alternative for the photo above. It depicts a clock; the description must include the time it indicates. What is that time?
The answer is 7:59
